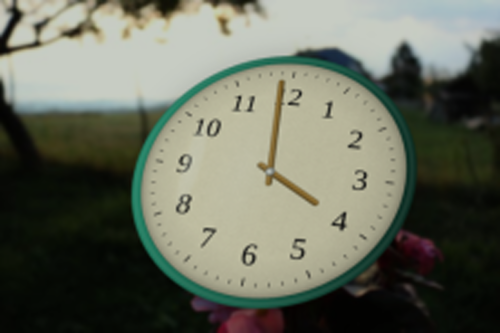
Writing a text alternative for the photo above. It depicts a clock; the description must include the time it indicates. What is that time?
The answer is 3:59
